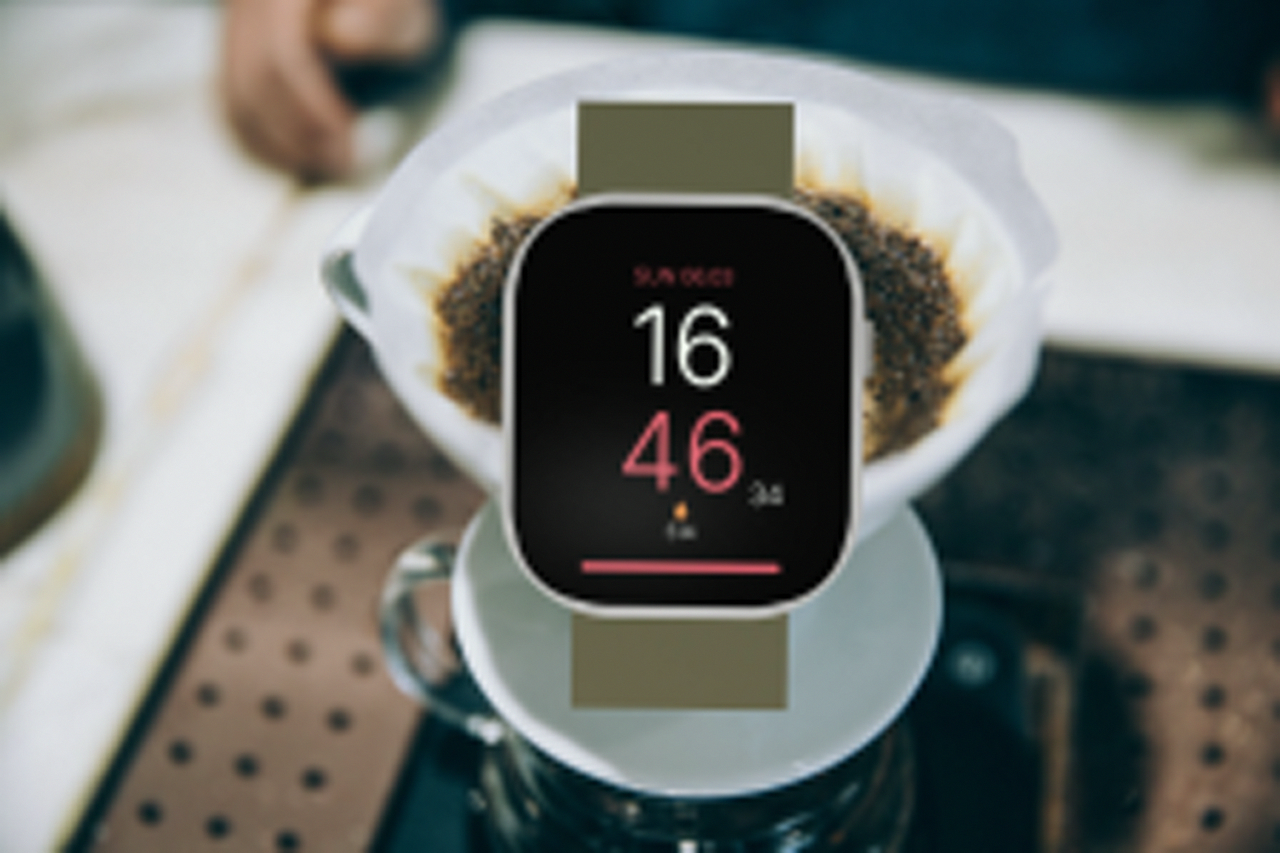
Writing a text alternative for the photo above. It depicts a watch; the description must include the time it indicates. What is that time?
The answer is 16:46
